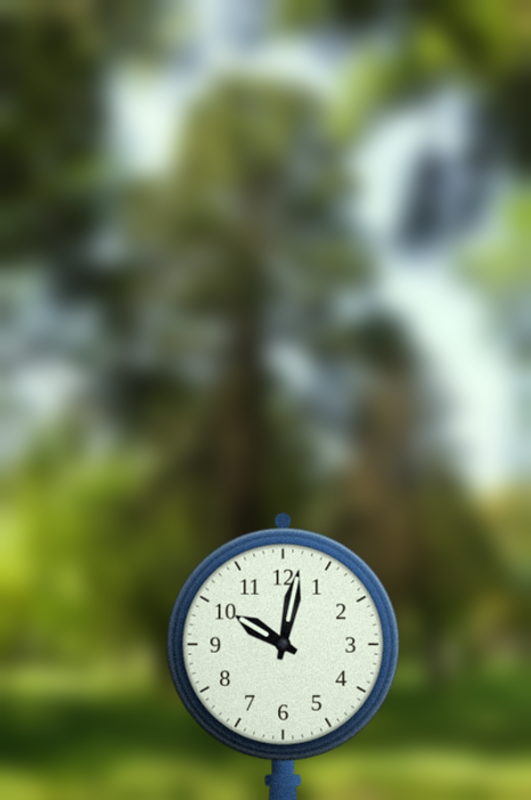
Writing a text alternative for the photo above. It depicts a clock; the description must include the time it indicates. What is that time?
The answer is 10:02
